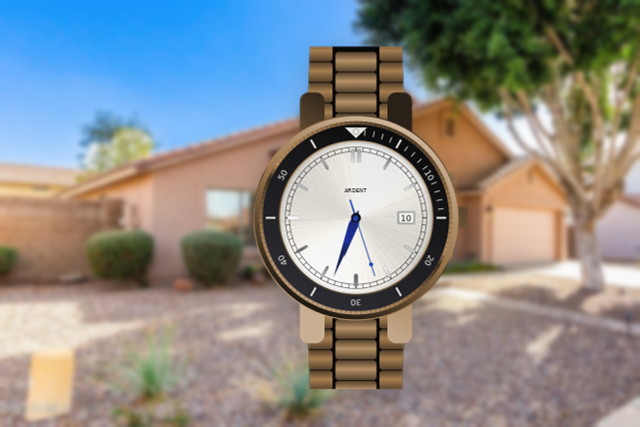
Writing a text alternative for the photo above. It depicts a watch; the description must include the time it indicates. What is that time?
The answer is 6:33:27
